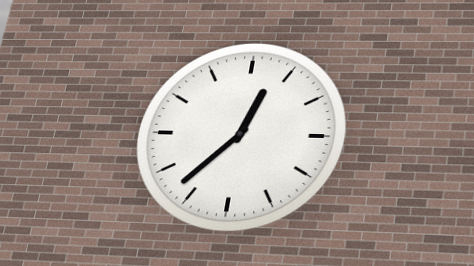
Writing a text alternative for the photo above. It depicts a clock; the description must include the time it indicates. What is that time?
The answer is 12:37
